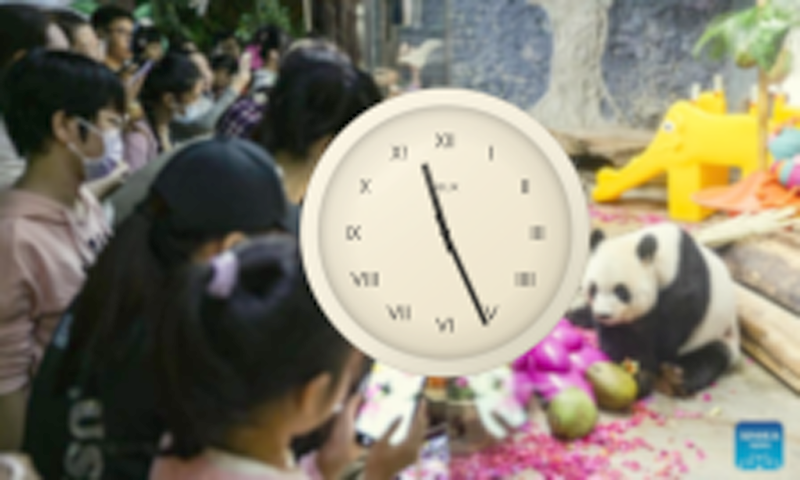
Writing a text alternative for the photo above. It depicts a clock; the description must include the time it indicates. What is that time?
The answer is 11:26
